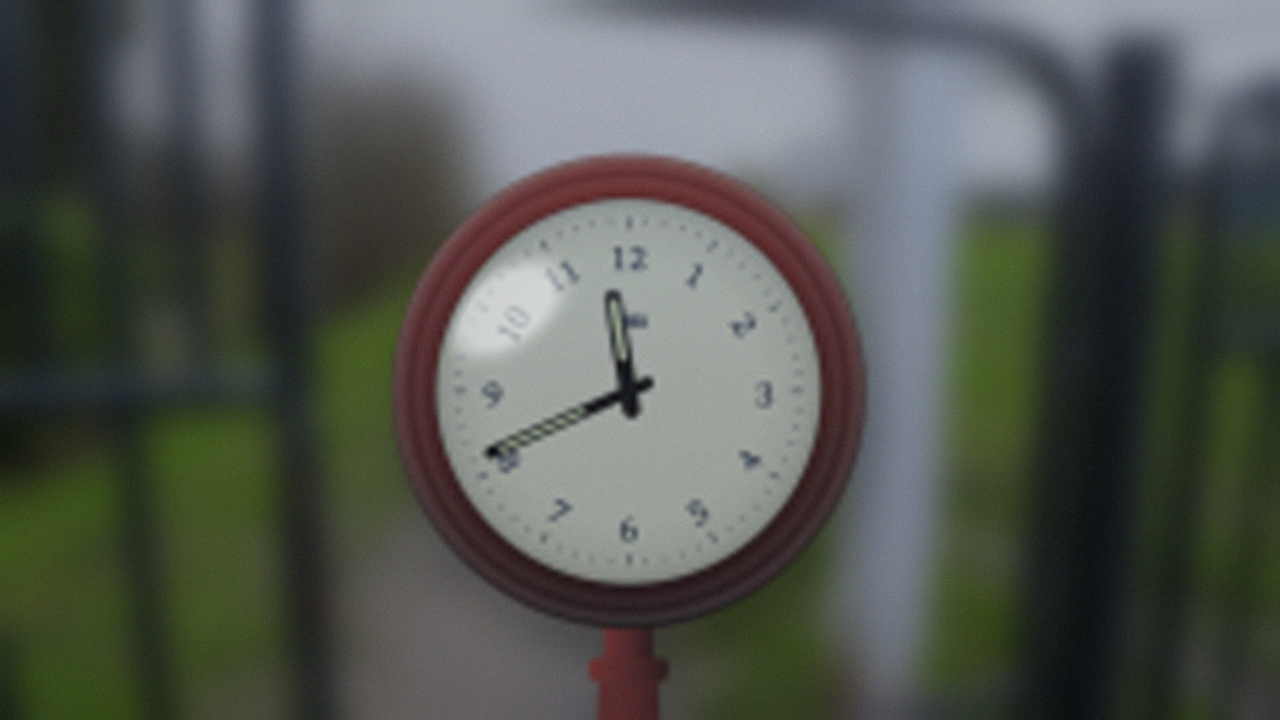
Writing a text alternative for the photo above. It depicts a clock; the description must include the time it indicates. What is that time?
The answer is 11:41
